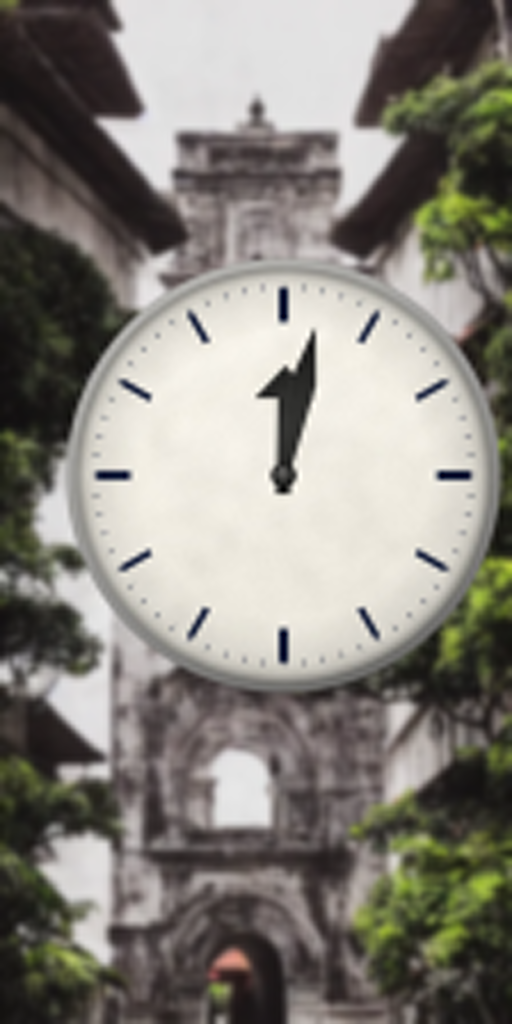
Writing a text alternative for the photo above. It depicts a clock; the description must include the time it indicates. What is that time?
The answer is 12:02
